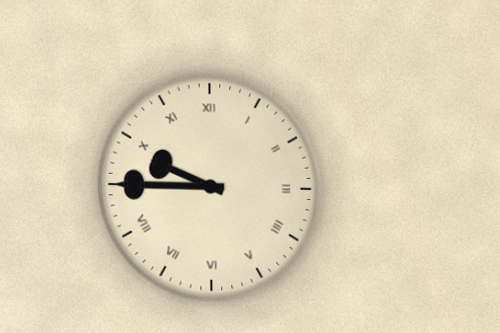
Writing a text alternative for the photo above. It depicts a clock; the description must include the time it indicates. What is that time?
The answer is 9:45
